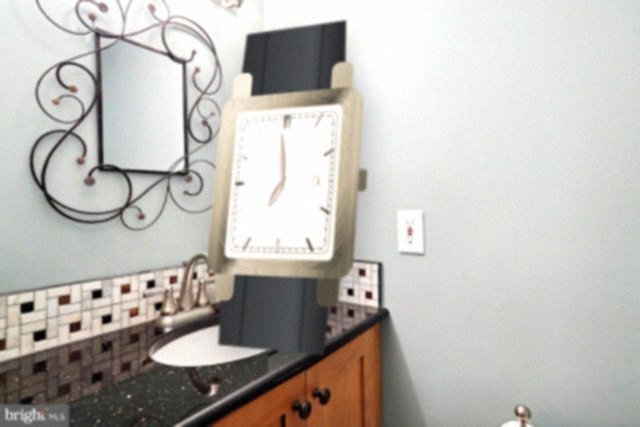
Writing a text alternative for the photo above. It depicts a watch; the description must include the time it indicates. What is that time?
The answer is 6:59
